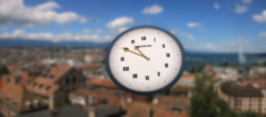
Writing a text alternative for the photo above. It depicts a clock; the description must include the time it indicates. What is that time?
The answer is 10:50
